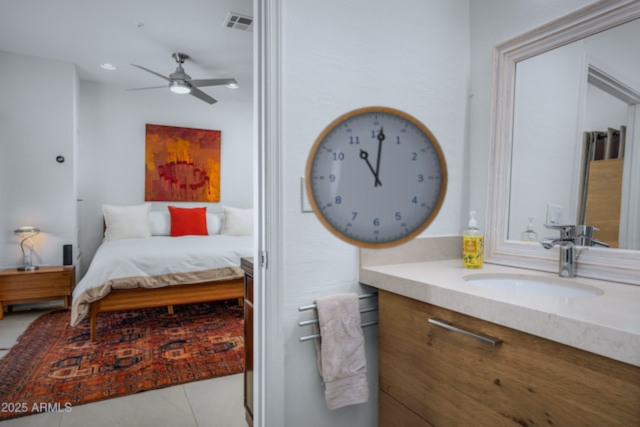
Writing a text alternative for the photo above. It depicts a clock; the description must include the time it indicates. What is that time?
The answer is 11:01
